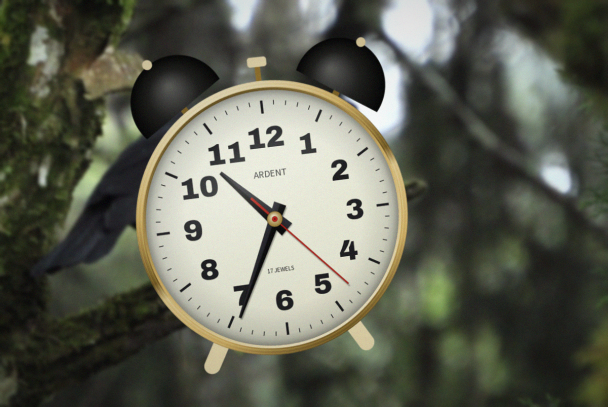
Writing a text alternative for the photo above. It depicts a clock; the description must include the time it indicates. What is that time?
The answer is 10:34:23
